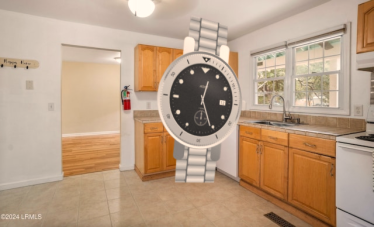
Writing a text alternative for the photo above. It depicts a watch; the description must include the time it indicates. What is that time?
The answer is 12:26
